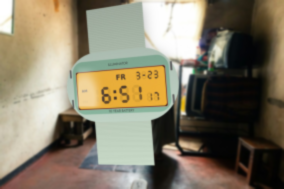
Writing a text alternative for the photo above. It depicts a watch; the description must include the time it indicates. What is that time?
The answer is 6:51
